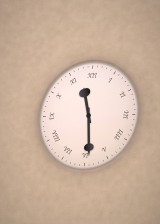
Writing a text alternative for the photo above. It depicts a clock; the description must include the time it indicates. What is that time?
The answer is 11:29
